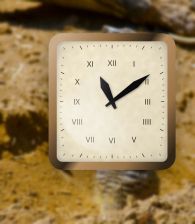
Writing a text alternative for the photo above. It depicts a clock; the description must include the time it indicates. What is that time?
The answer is 11:09
